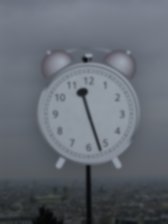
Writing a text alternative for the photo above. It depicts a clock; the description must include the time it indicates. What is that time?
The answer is 11:27
